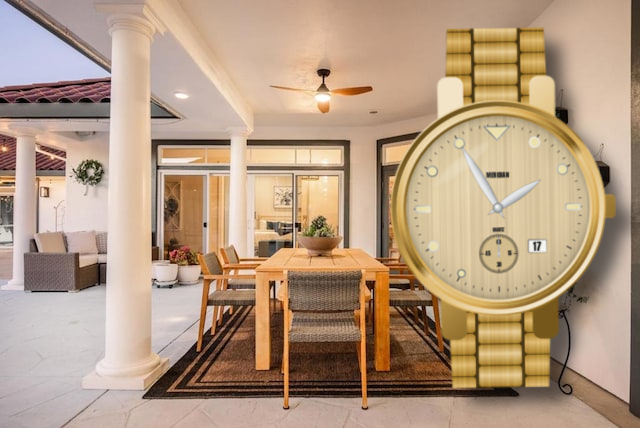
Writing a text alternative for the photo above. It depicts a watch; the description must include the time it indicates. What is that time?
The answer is 1:55
